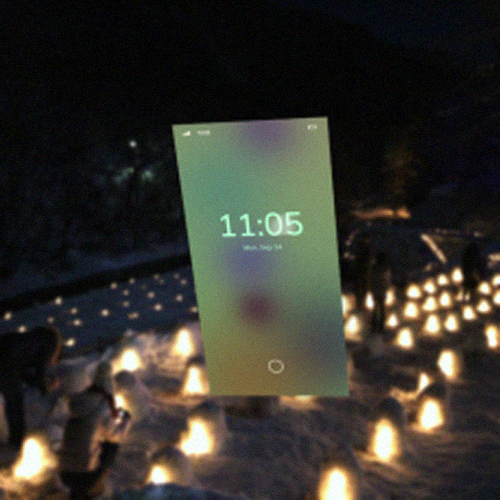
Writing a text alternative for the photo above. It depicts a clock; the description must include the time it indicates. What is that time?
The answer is 11:05
